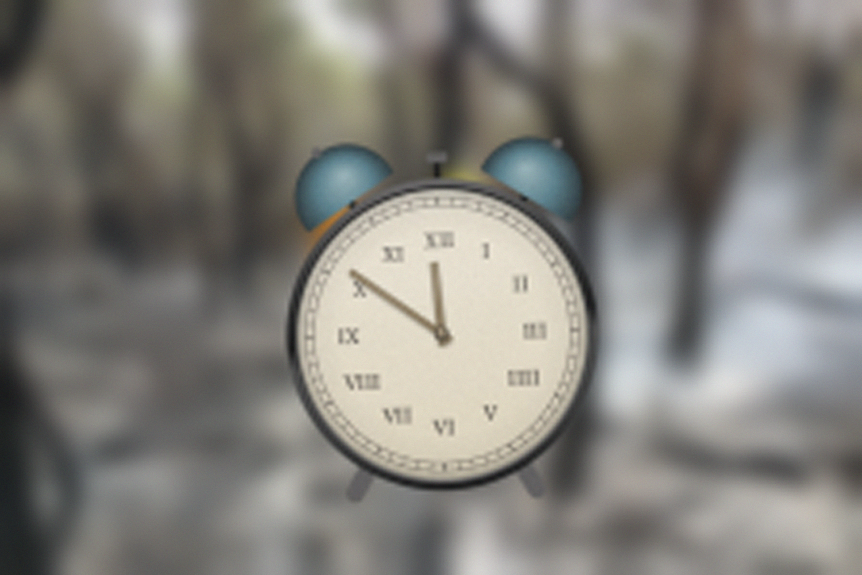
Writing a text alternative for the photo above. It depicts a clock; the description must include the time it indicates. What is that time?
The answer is 11:51
